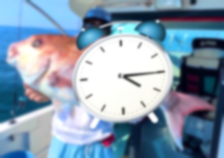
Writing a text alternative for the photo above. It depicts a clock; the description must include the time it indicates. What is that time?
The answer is 4:15
